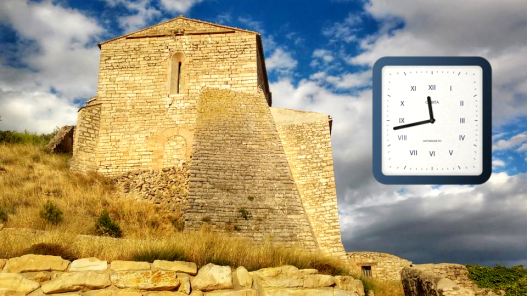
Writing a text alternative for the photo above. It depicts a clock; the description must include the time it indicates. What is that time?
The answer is 11:43
